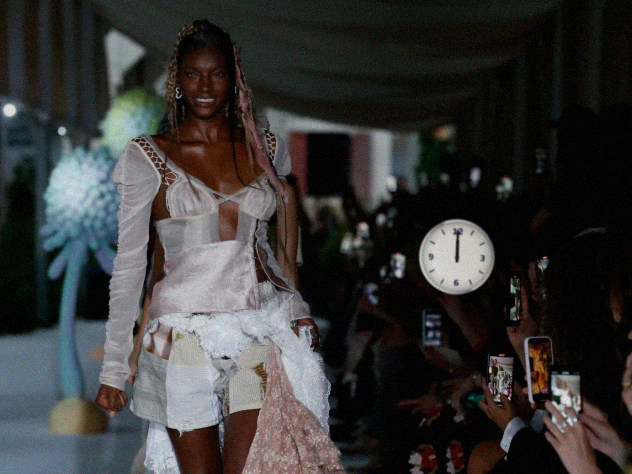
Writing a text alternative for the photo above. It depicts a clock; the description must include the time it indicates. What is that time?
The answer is 12:00
